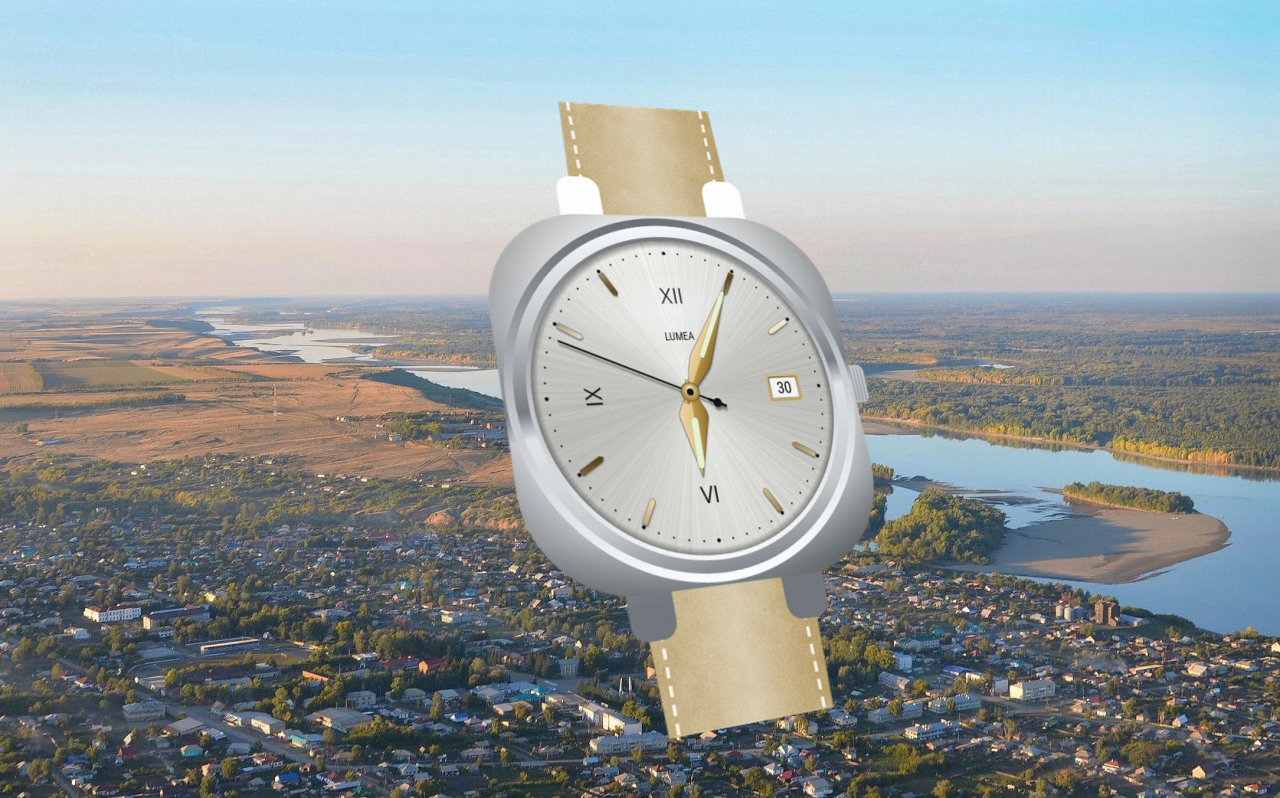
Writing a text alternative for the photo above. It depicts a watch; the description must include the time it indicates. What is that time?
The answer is 6:04:49
